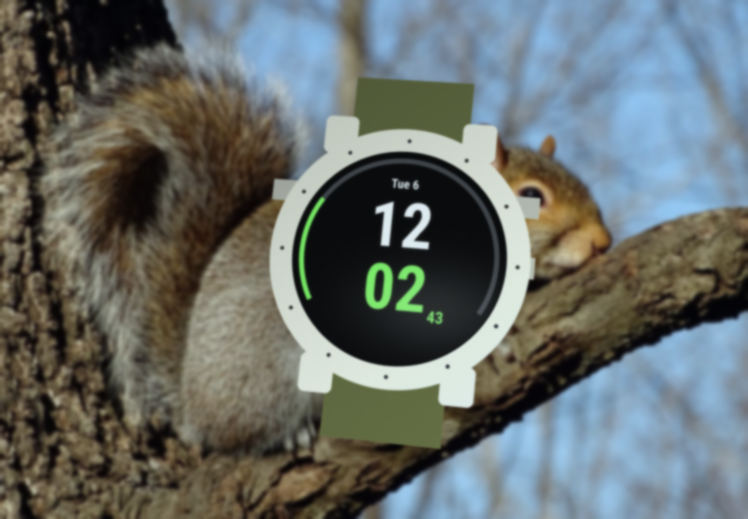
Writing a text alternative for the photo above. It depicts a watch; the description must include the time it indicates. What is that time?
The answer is 12:02:43
